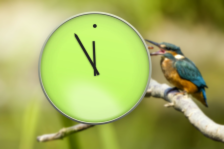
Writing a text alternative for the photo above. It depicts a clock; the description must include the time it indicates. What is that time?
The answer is 11:55
